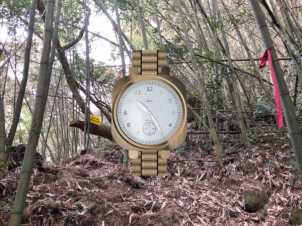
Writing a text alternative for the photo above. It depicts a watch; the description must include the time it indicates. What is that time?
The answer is 10:25
